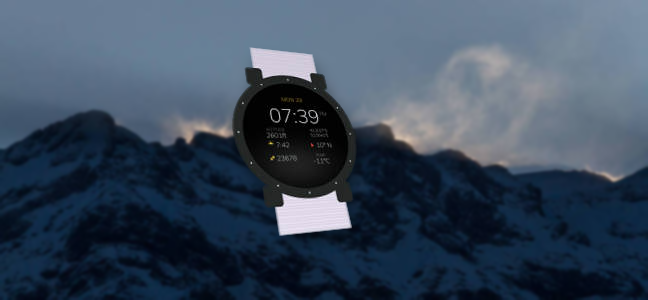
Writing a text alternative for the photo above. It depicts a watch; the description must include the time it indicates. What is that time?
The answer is 7:39
